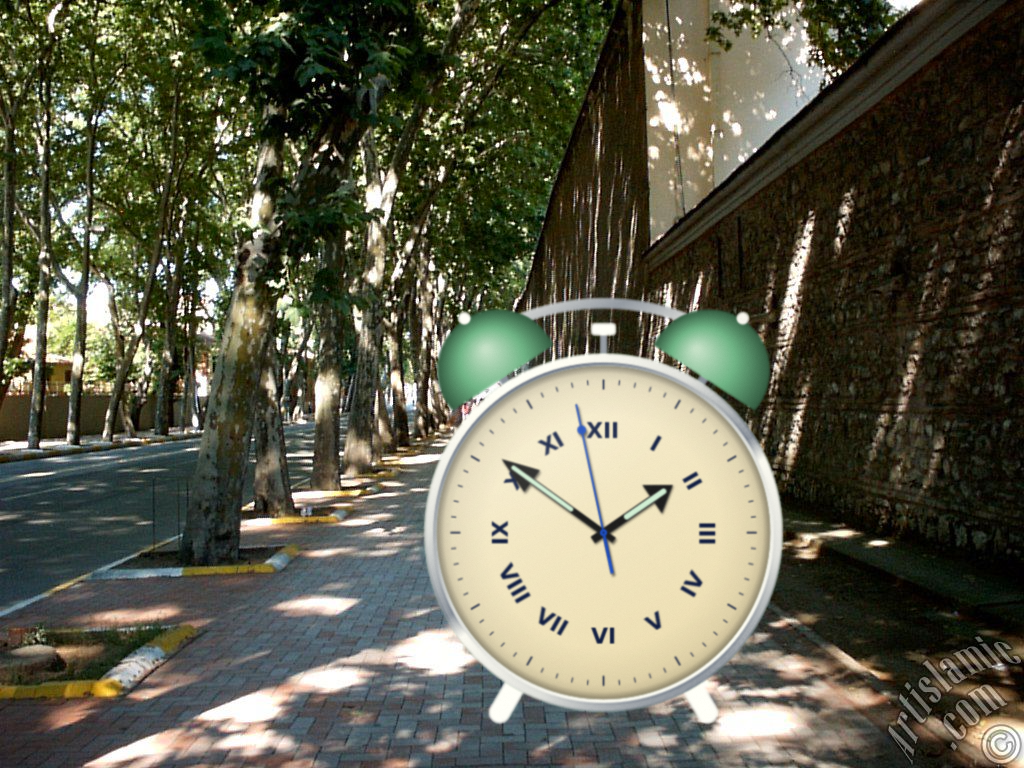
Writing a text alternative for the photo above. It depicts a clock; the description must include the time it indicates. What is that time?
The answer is 1:50:58
